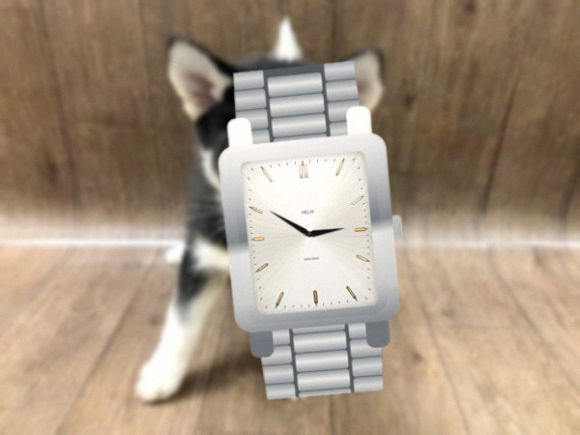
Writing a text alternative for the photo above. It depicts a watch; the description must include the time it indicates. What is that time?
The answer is 2:51
